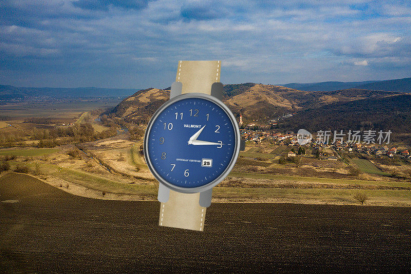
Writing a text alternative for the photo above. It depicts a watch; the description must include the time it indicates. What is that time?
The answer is 1:15
